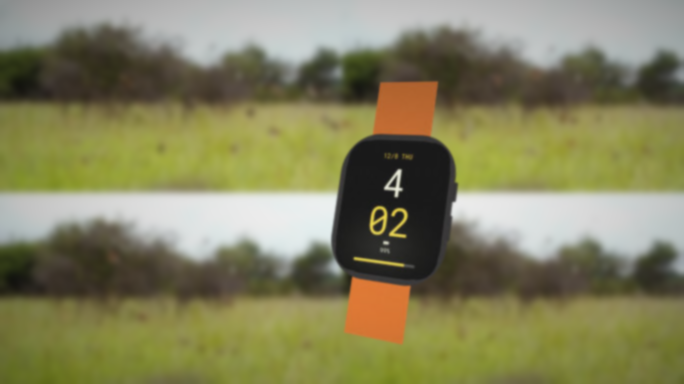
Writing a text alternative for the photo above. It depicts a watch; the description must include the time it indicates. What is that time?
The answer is 4:02
